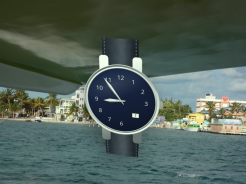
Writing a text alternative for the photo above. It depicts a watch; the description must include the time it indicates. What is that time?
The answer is 8:54
